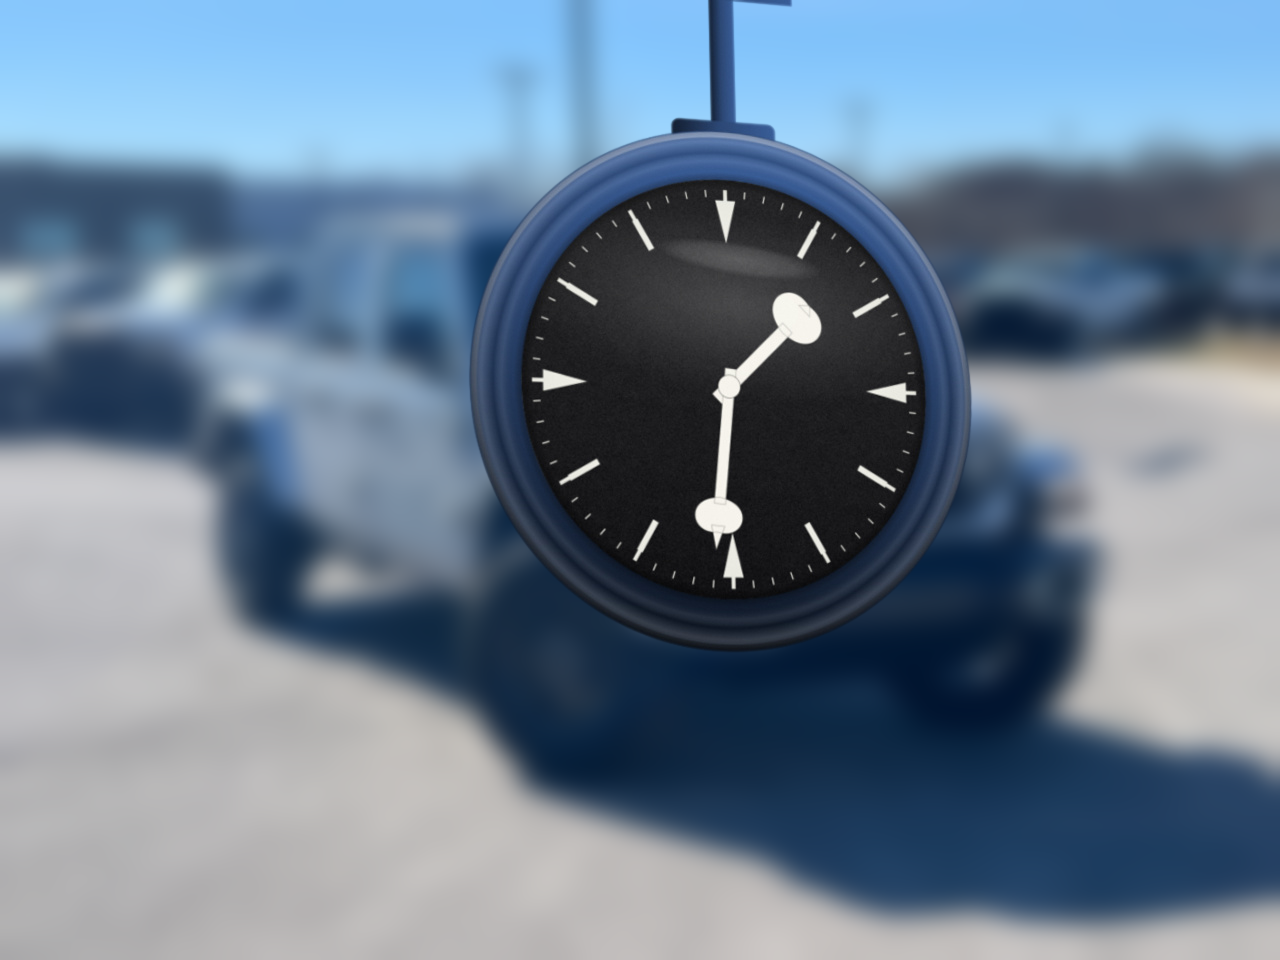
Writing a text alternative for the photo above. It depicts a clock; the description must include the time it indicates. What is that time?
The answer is 1:31
